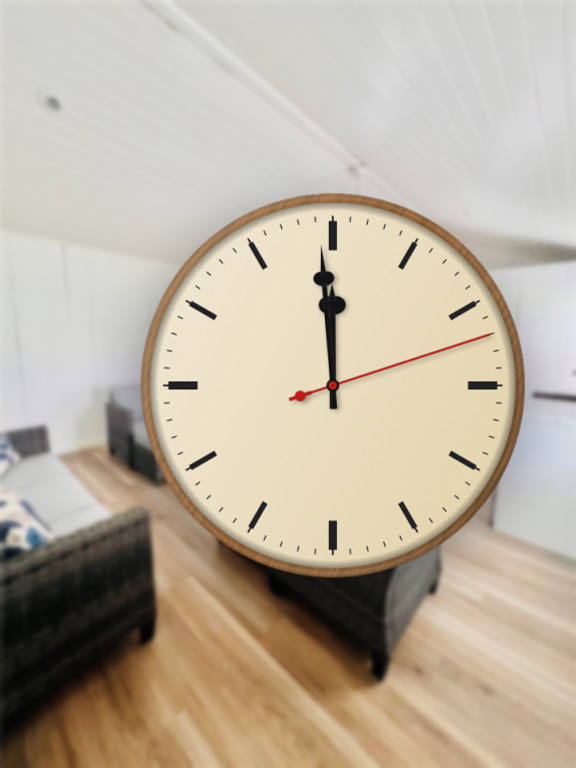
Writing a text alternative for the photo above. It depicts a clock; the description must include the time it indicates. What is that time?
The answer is 11:59:12
